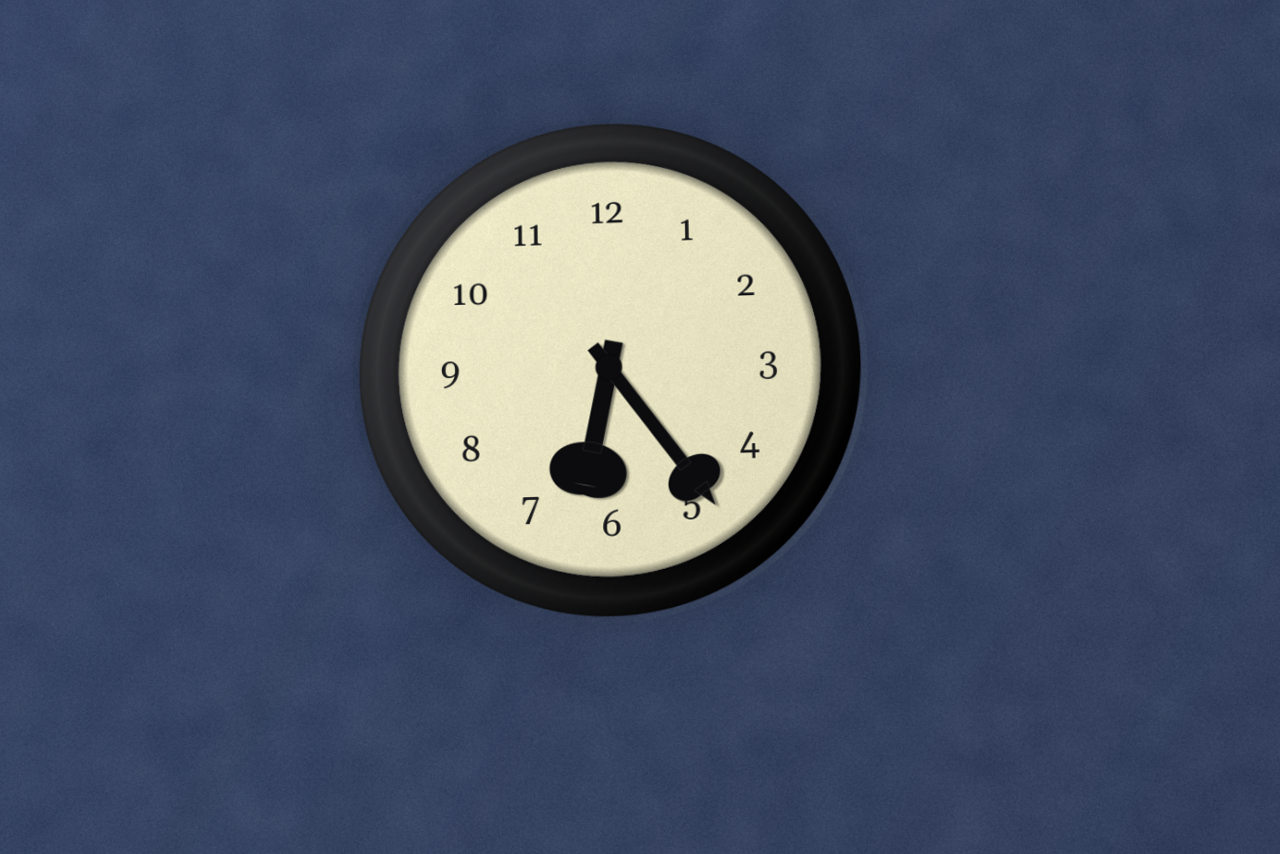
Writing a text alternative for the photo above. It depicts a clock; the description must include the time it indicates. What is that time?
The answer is 6:24
